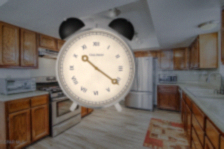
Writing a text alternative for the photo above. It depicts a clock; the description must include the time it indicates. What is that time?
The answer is 10:21
